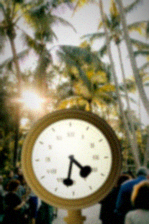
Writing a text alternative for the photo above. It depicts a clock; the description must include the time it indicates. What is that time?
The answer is 4:32
